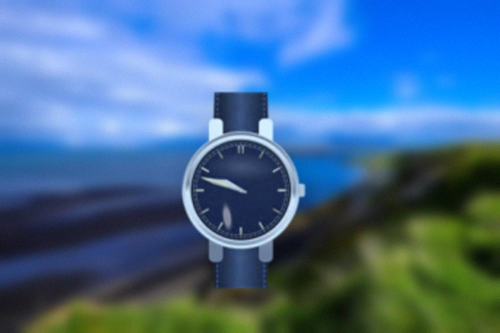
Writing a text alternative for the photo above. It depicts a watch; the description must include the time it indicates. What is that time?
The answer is 9:48
